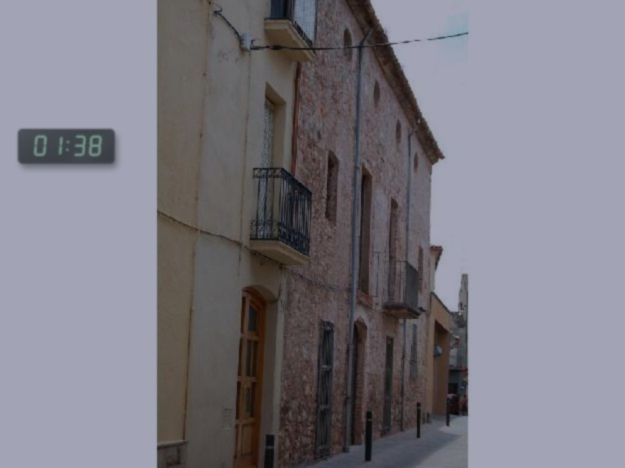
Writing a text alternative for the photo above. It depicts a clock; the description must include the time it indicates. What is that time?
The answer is 1:38
